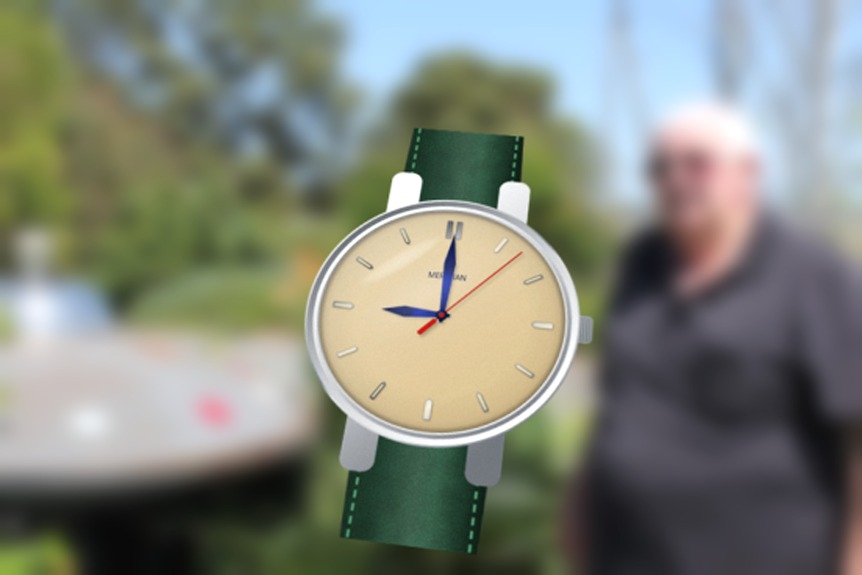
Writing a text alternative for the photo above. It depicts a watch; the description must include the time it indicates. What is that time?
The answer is 9:00:07
